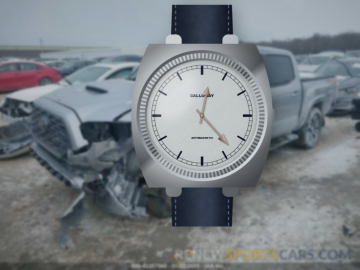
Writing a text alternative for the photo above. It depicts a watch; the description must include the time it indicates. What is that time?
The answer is 12:23
